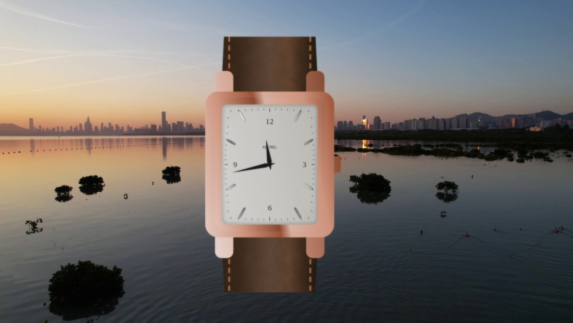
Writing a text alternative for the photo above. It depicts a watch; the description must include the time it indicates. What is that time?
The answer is 11:43
